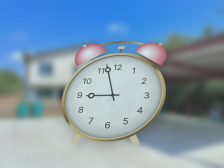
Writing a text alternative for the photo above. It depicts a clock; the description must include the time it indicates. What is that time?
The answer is 8:57
